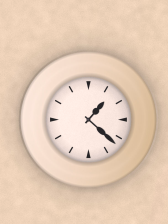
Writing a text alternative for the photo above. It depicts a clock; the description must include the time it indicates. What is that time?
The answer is 1:22
